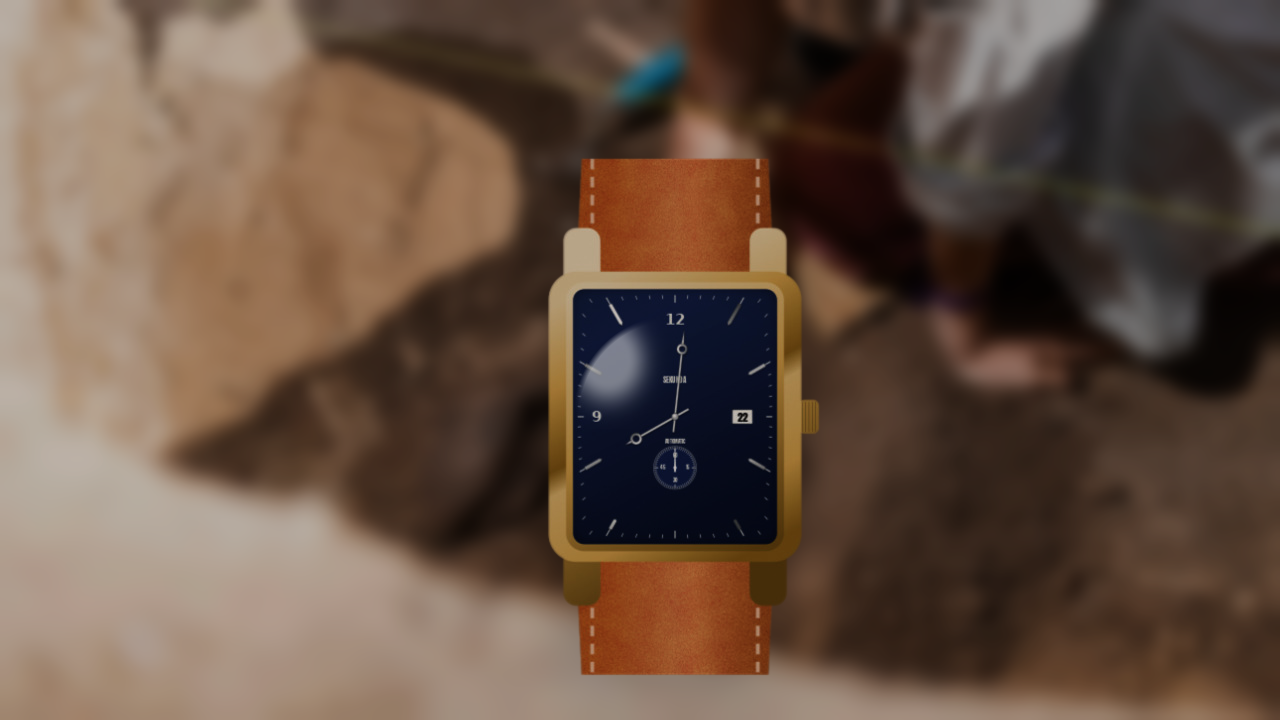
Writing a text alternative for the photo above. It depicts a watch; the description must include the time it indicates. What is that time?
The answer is 8:01
